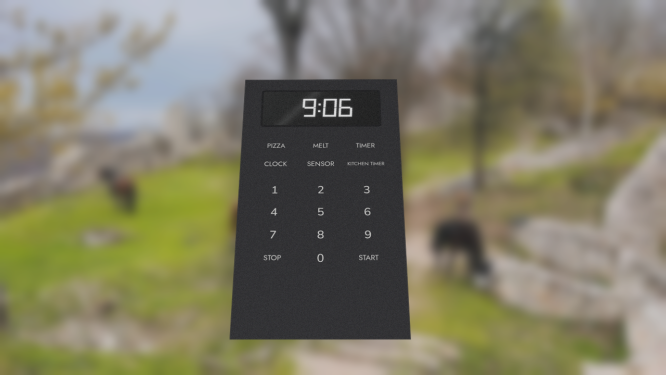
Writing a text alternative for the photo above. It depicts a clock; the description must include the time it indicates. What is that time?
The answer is 9:06
